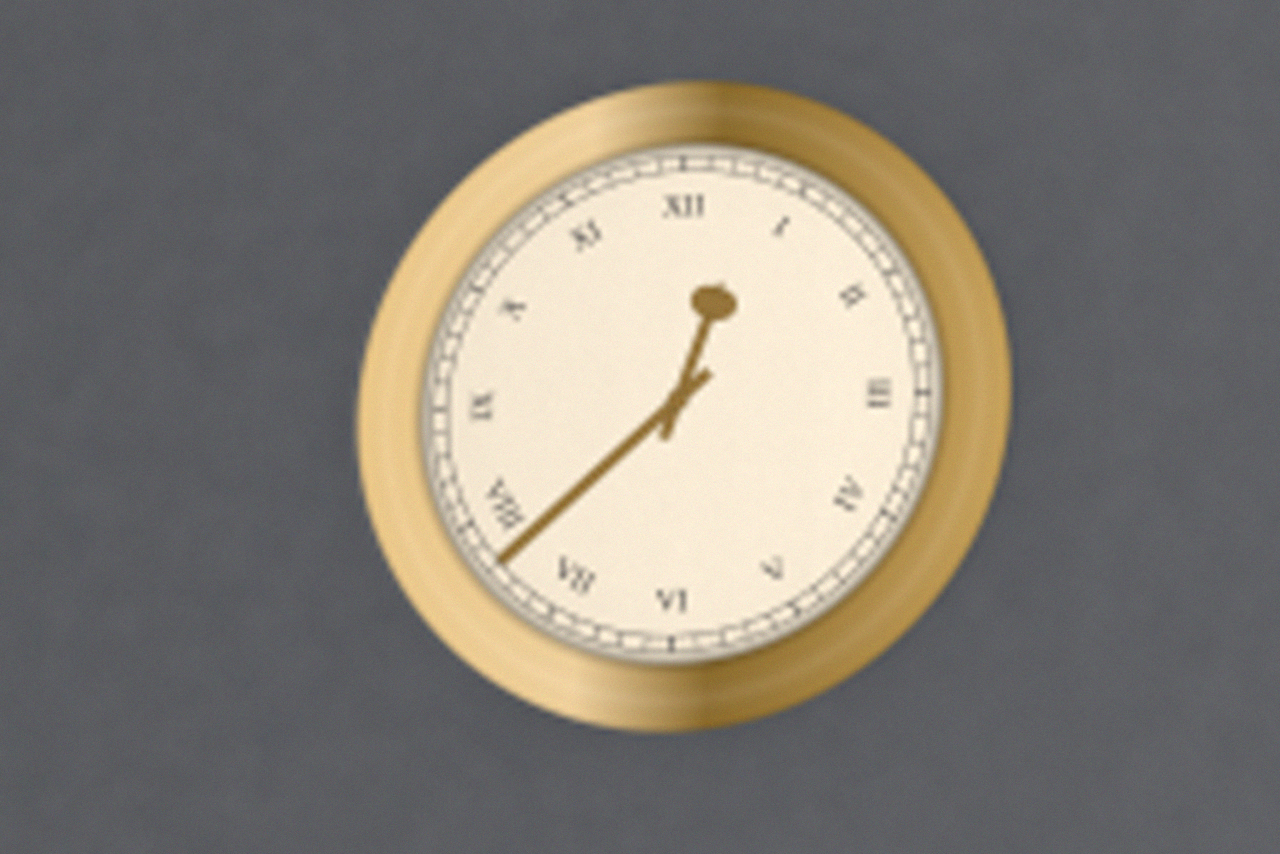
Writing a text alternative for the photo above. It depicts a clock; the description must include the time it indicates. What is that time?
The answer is 12:38
